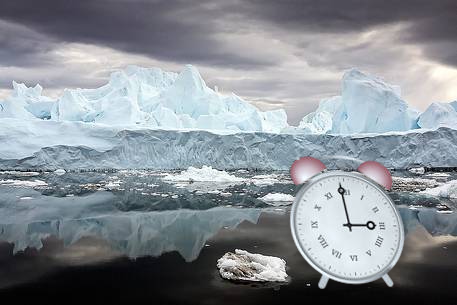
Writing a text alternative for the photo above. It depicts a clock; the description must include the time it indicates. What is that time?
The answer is 2:59
